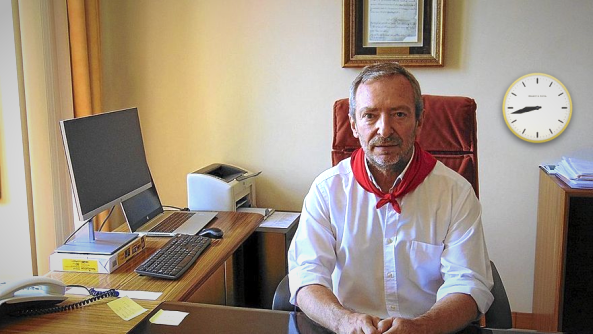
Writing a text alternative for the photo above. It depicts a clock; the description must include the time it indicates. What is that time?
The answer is 8:43
